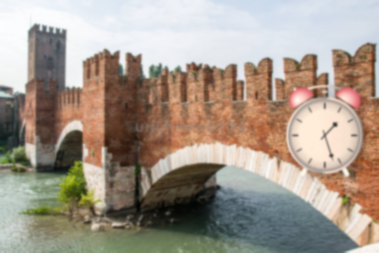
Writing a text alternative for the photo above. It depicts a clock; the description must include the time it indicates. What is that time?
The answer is 1:27
